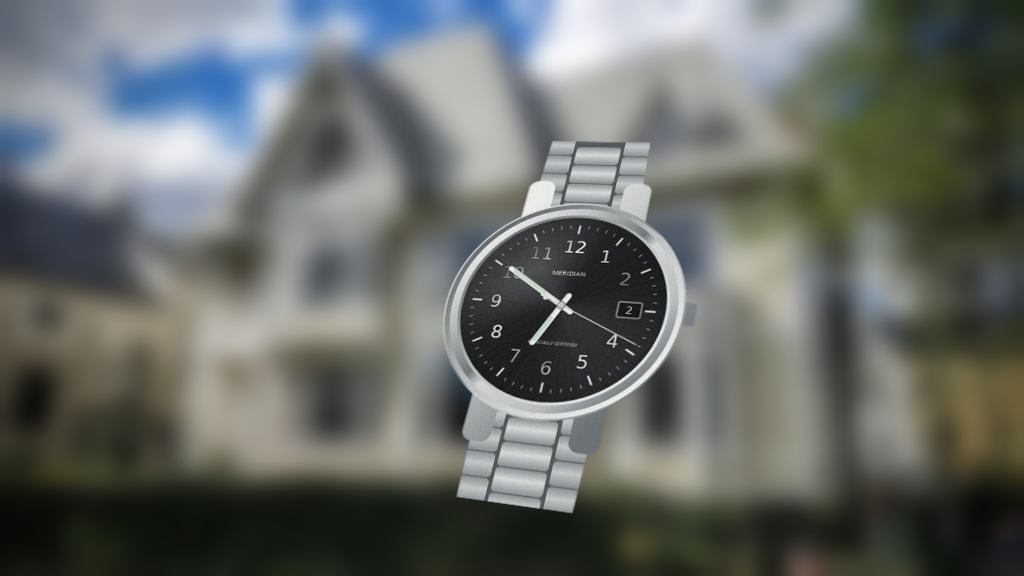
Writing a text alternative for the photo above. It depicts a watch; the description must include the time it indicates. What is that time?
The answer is 6:50:19
